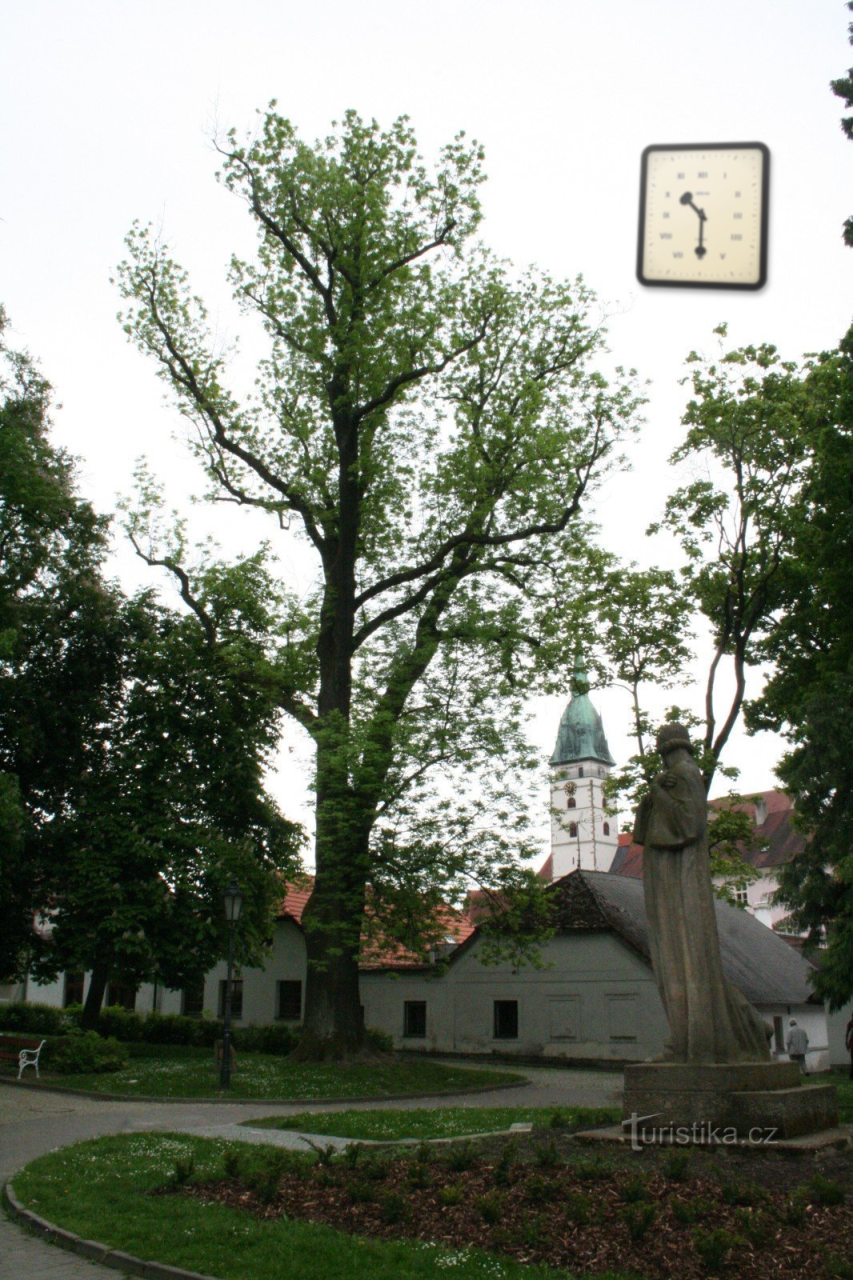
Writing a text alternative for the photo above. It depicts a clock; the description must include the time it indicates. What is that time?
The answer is 10:30
